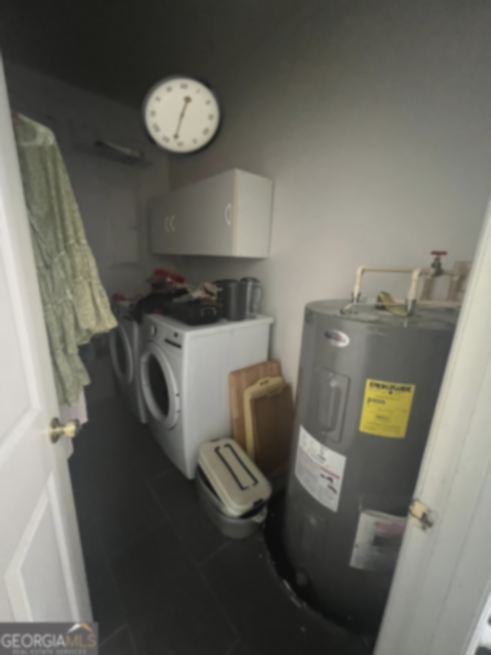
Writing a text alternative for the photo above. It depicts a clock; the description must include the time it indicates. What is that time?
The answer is 12:32
